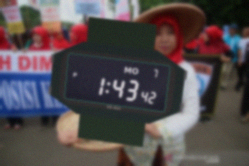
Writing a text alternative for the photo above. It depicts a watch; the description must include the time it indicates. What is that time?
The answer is 1:43:42
